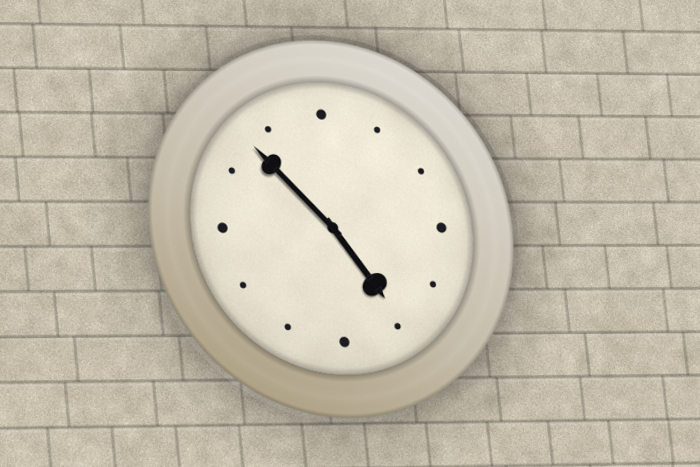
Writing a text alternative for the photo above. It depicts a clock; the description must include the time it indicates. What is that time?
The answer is 4:53
